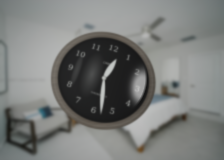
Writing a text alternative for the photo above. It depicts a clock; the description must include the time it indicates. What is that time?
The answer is 12:28
